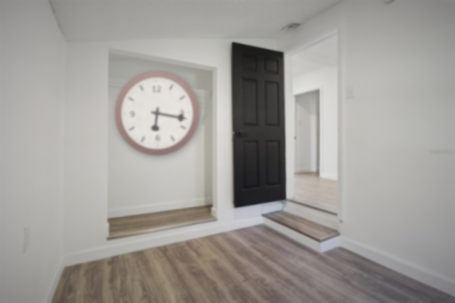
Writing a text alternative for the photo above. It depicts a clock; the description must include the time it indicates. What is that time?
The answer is 6:17
